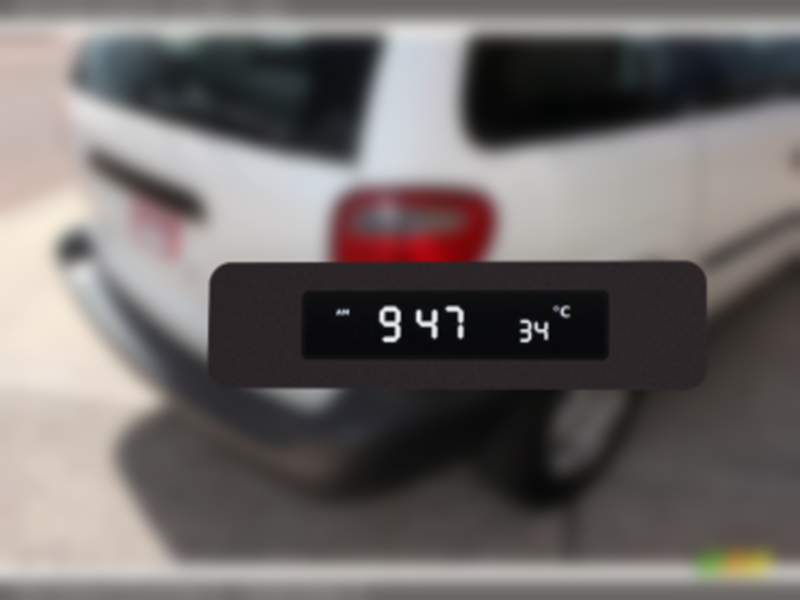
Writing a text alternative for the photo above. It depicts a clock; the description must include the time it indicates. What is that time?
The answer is 9:47
